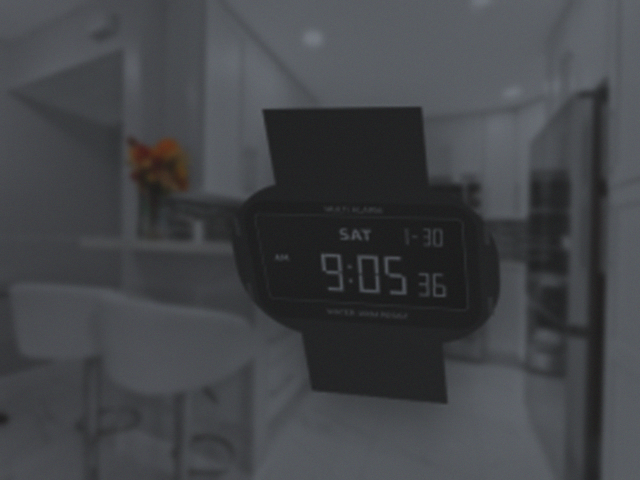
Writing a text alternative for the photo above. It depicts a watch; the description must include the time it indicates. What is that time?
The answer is 9:05:36
